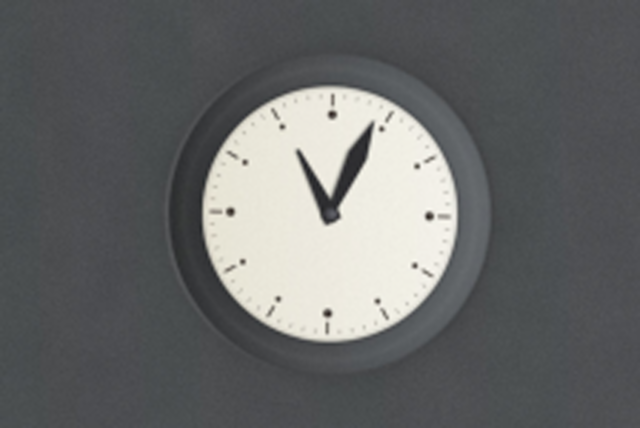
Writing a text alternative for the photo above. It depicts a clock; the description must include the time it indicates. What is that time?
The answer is 11:04
